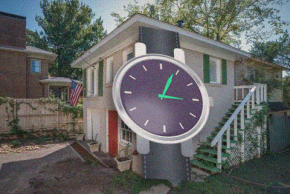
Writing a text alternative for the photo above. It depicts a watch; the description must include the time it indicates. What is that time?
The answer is 3:04
